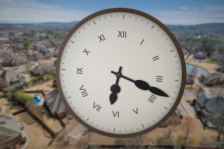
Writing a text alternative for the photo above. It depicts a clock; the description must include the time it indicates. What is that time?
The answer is 6:18
